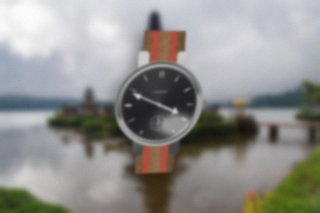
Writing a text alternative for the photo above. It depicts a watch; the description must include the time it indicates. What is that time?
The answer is 3:49
